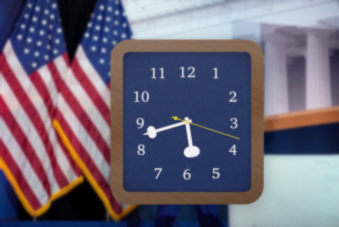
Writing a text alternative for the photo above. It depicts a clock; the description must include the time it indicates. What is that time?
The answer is 5:42:18
